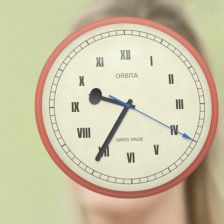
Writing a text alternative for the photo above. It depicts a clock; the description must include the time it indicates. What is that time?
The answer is 9:35:20
